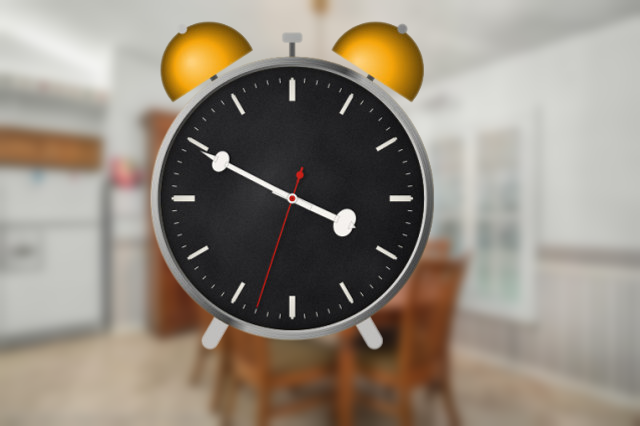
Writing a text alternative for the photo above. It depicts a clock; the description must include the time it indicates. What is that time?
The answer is 3:49:33
